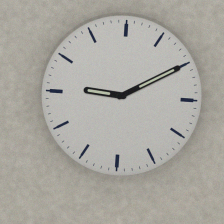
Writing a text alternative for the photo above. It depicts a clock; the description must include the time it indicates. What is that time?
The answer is 9:10
